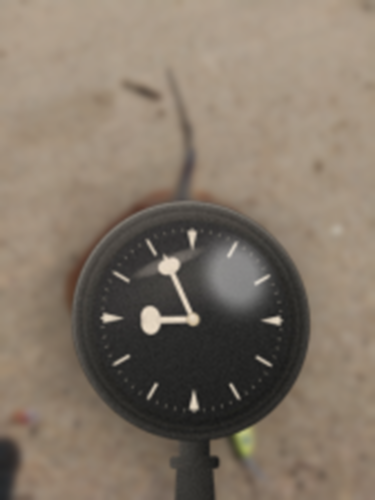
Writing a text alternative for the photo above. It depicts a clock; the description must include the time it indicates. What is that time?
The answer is 8:56
